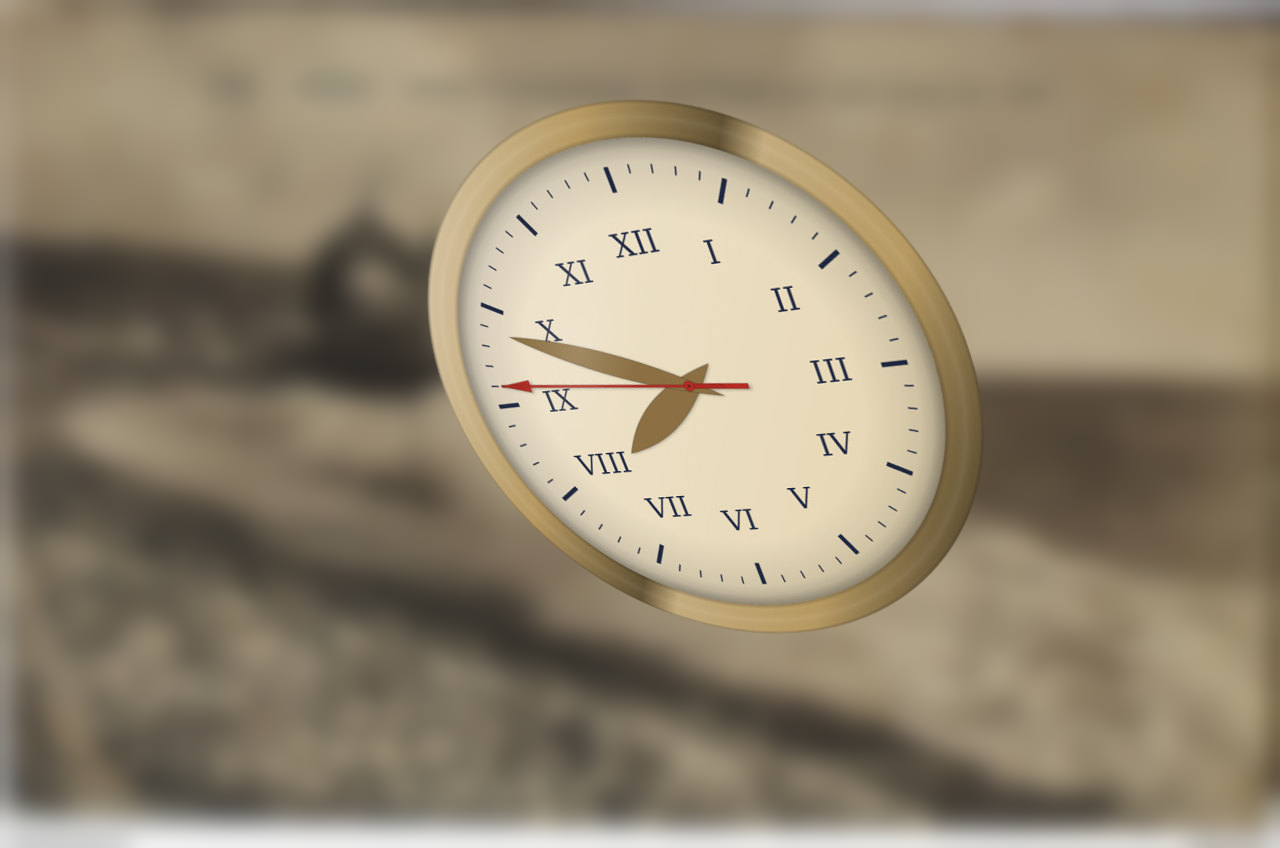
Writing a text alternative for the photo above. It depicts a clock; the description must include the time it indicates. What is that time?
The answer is 7:48:46
